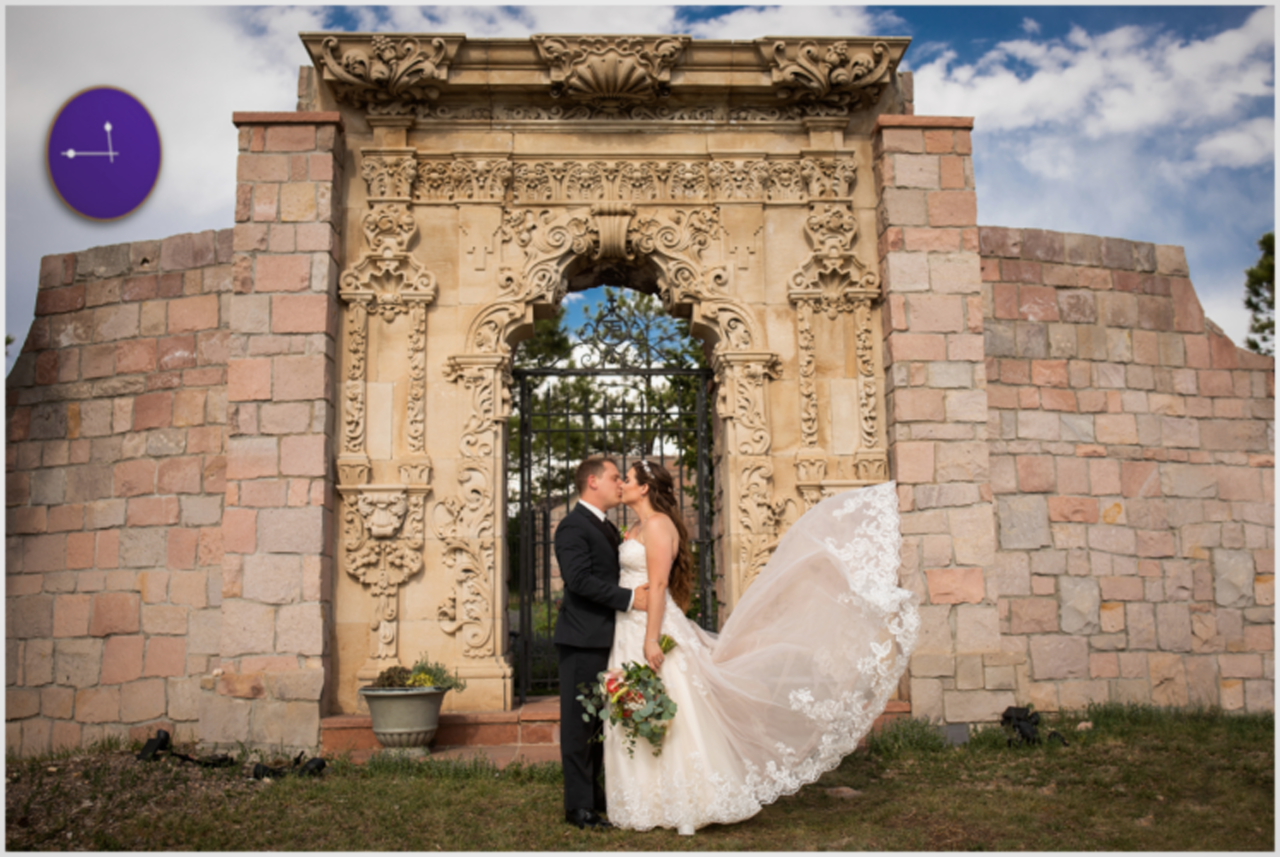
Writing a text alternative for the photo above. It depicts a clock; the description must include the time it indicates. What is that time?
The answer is 11:45
